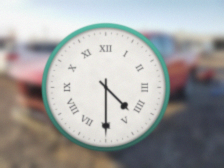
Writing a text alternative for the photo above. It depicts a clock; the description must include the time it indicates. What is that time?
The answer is 4:30
